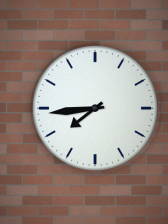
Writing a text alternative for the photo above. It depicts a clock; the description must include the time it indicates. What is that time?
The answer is 7:44
